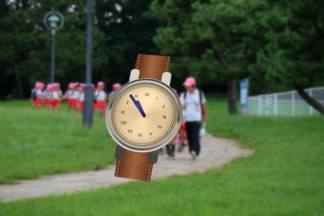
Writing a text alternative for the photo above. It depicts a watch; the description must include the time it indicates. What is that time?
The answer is 10:53
